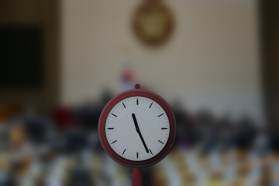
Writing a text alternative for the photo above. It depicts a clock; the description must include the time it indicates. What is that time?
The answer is 11:26
